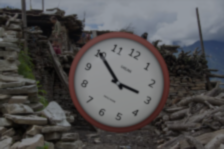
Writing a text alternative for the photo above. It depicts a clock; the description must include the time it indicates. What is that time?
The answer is 2:50
